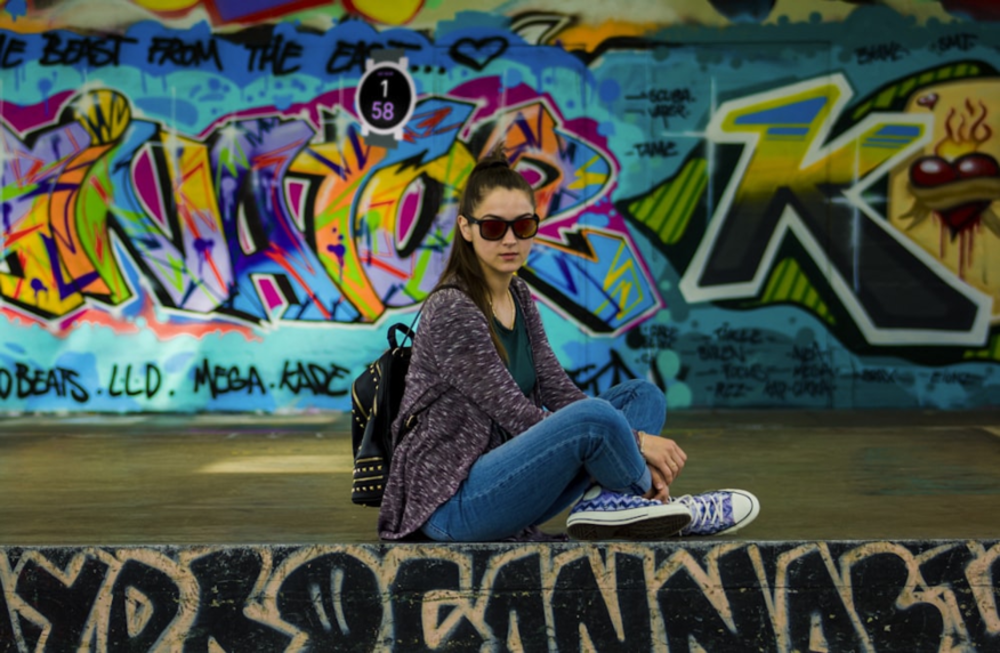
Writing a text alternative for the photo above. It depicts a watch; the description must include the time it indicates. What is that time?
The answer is 1:58
